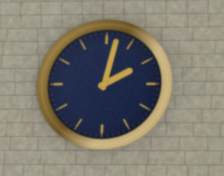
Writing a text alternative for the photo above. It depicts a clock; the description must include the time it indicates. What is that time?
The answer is 2:02
